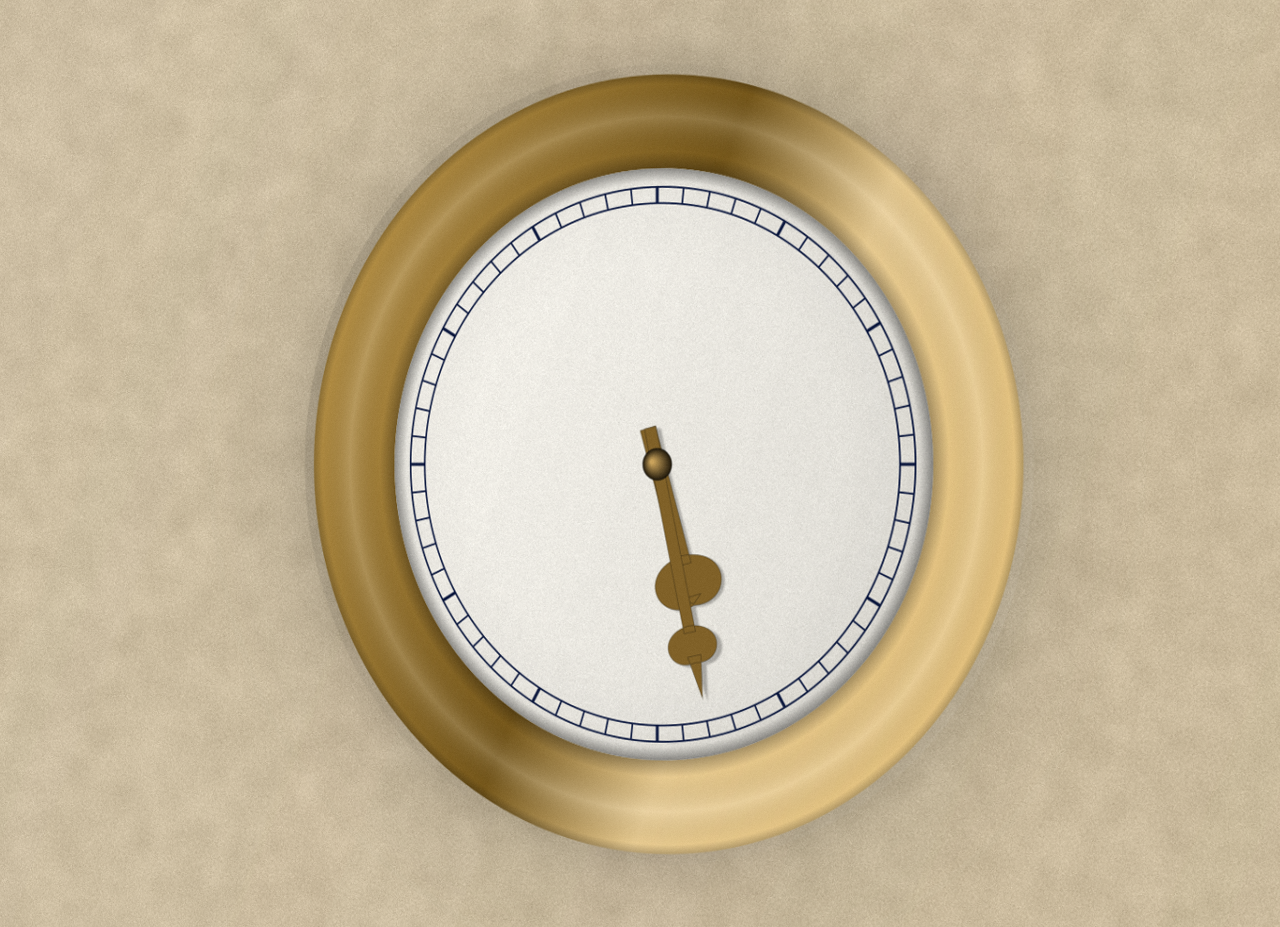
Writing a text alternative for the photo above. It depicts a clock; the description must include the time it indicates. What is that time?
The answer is 5:28
